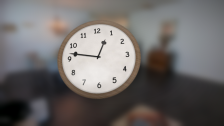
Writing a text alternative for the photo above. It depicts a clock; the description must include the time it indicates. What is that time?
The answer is 12:47
